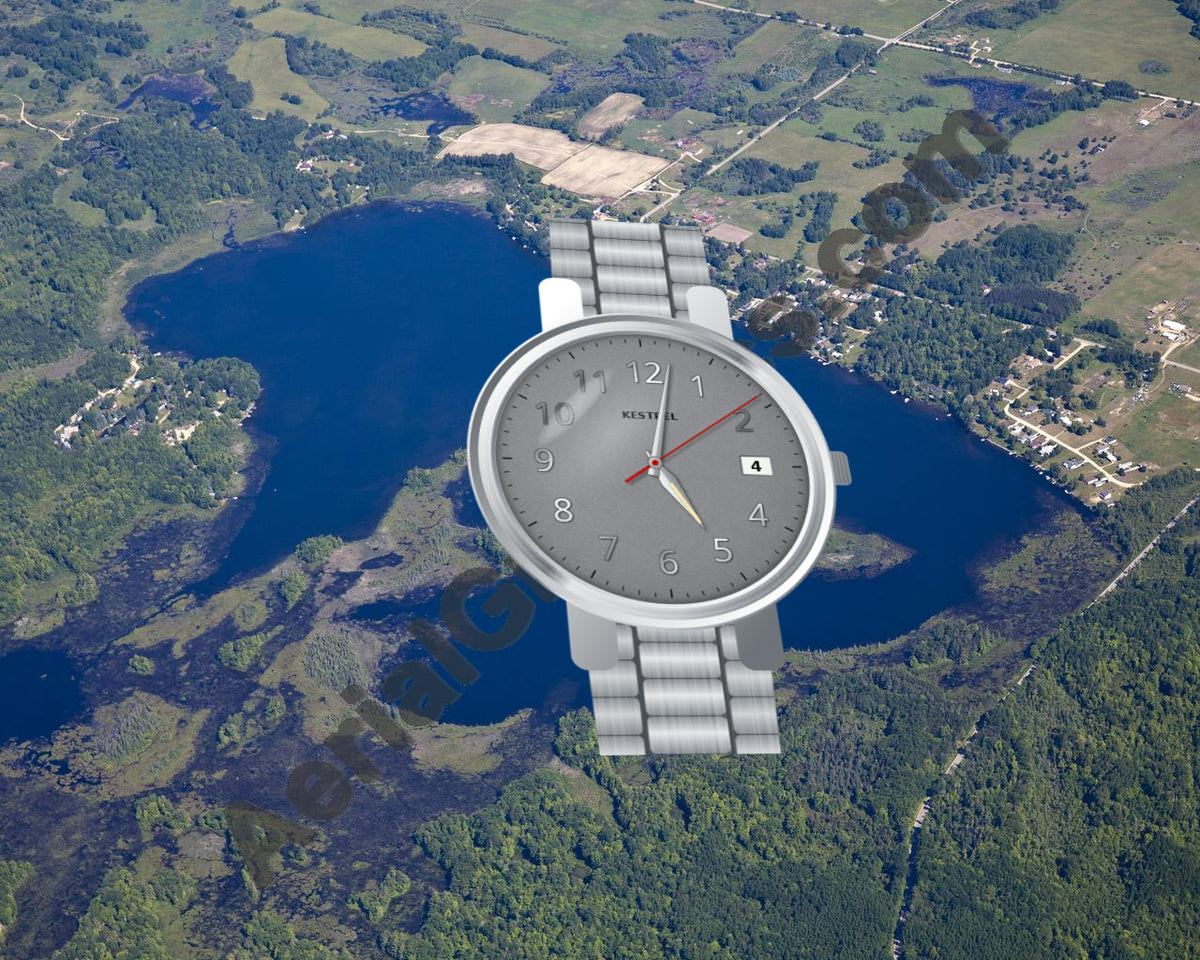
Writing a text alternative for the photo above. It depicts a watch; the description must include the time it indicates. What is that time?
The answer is 5:02:09
